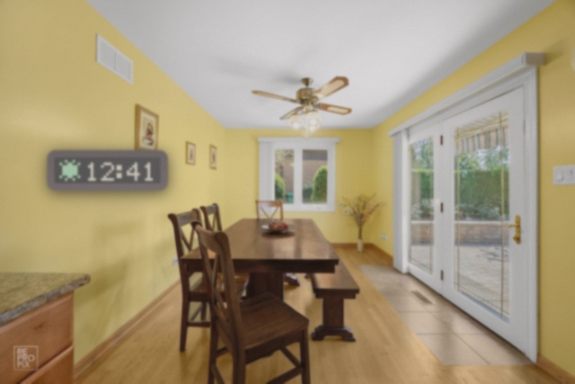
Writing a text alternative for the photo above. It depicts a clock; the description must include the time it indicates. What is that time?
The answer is 12:41
